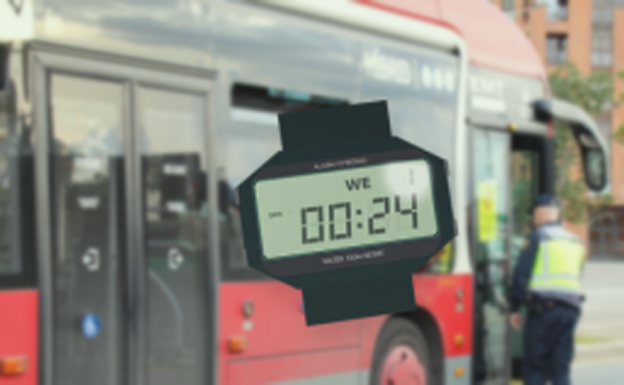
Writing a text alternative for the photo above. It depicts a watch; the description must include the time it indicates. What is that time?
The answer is 0:24
